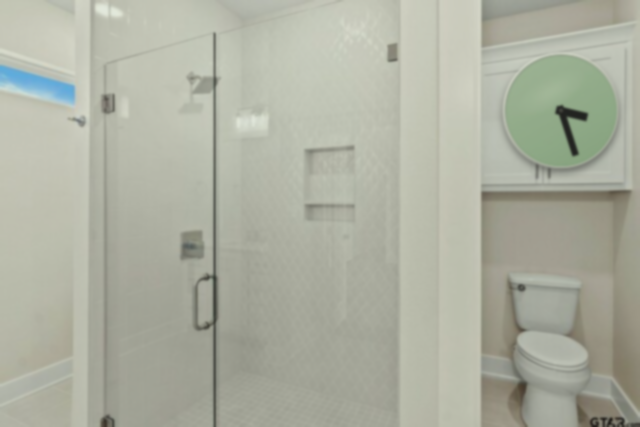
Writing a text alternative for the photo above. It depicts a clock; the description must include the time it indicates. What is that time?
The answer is 3:27
